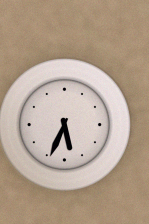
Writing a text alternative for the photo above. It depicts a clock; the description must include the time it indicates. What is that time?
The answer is 5:34
